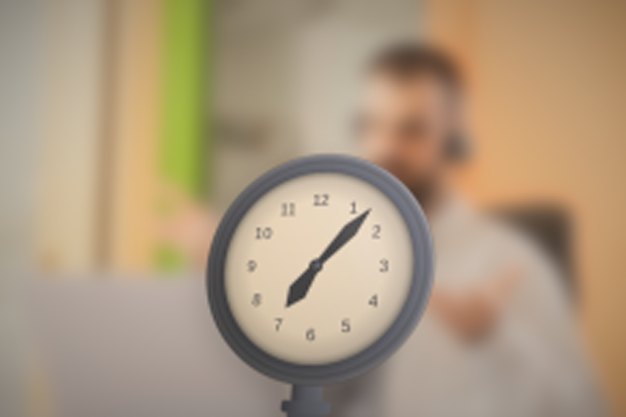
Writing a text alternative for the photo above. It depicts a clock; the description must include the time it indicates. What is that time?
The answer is 7:07
